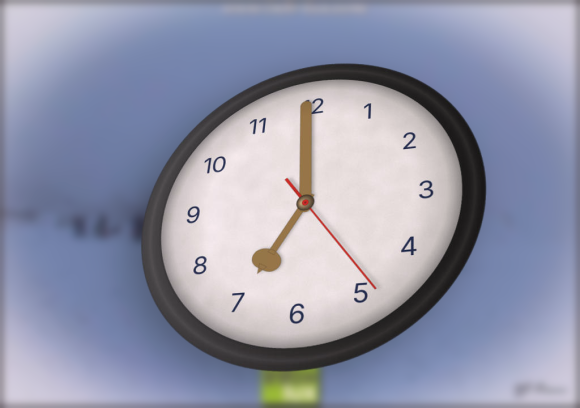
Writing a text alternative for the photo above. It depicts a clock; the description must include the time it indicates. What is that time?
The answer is 6:59:24
